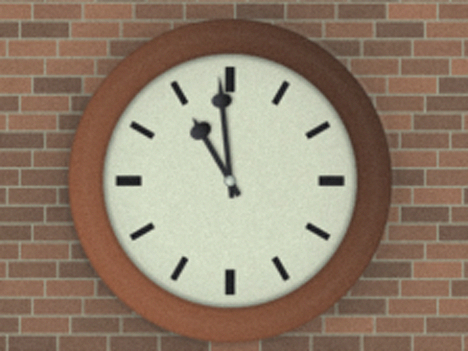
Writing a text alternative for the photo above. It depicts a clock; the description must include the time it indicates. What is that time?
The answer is 10:59
